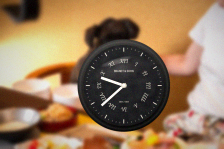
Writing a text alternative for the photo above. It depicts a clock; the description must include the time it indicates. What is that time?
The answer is 9:38
